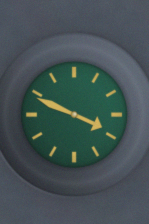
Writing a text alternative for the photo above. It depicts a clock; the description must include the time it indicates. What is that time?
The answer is 3:49
